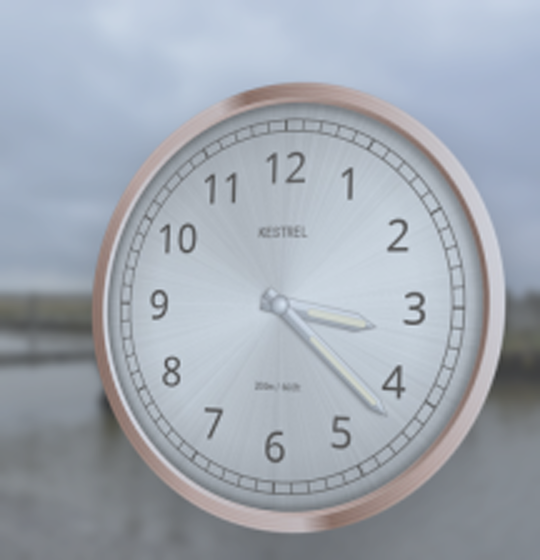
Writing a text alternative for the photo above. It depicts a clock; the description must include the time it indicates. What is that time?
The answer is 3:22
